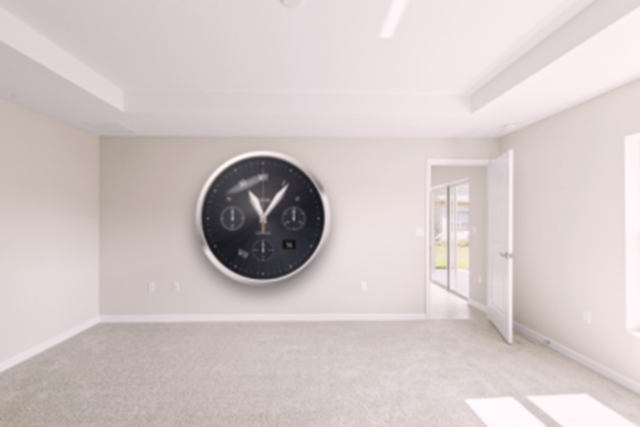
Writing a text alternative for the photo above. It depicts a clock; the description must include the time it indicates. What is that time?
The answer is 11:06
